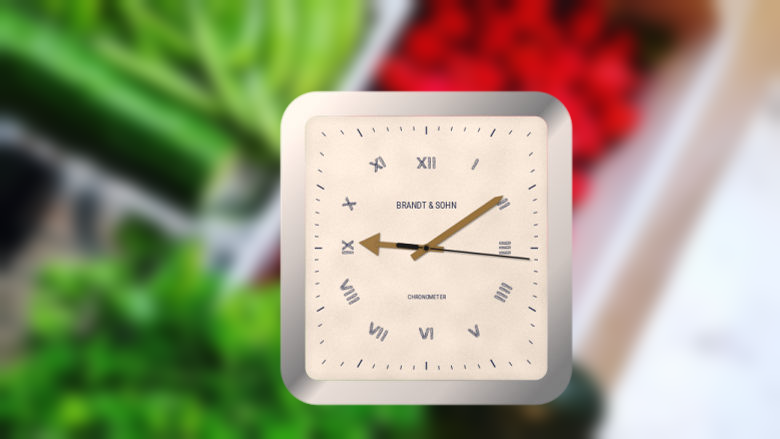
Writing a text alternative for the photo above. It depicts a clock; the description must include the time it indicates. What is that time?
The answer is 9:09:16
